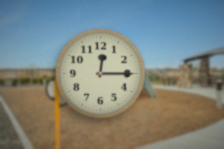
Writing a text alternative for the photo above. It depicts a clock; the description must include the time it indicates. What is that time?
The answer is 12:15
